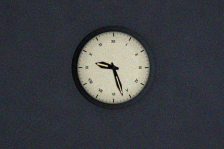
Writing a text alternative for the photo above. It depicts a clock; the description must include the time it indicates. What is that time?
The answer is 9:27
